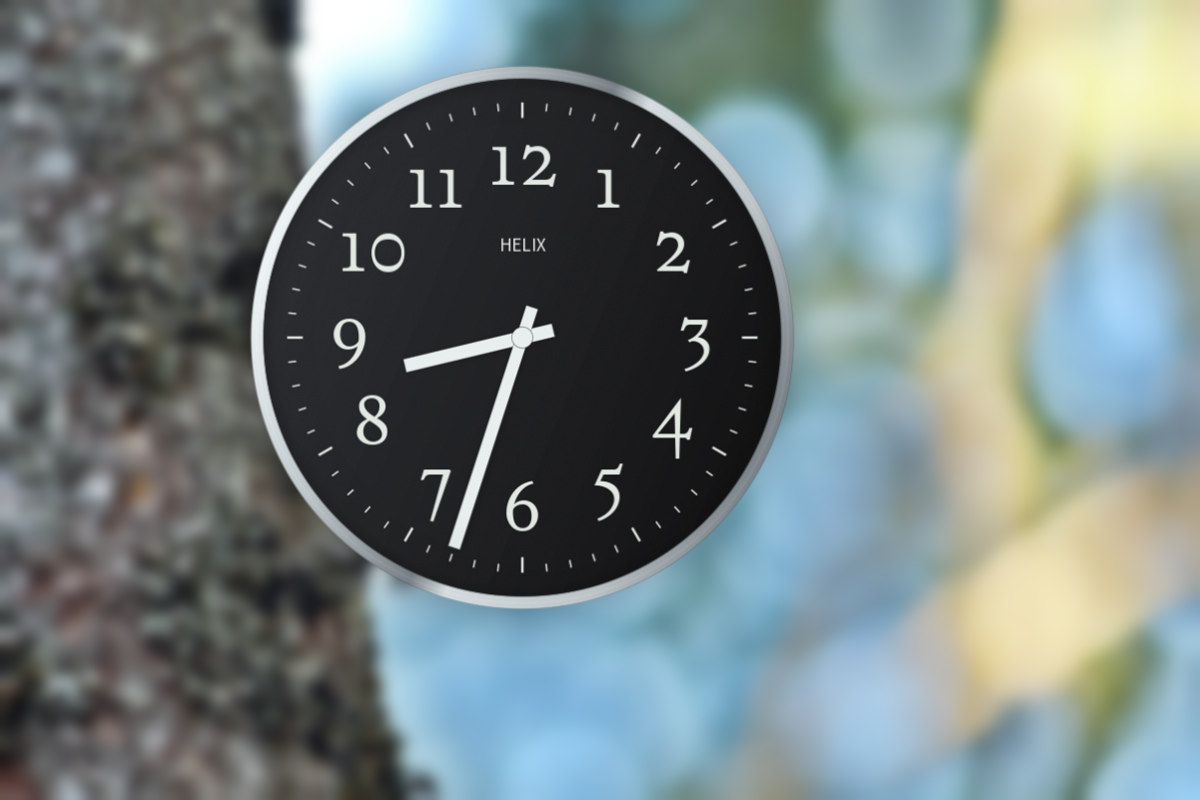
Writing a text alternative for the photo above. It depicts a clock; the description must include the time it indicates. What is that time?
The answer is 8:33
